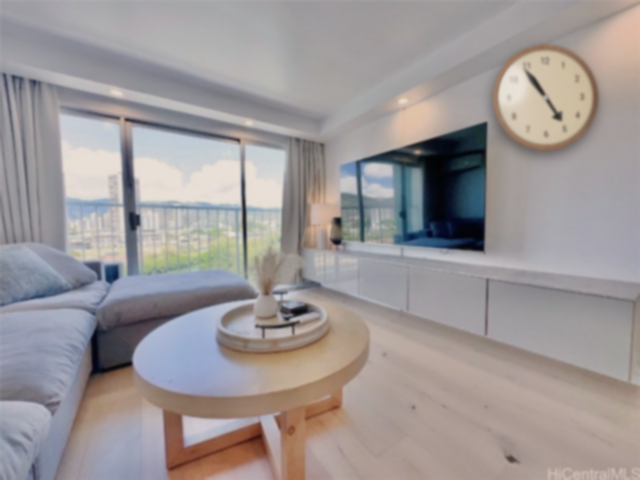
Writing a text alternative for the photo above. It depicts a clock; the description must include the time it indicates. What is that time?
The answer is 4:54
